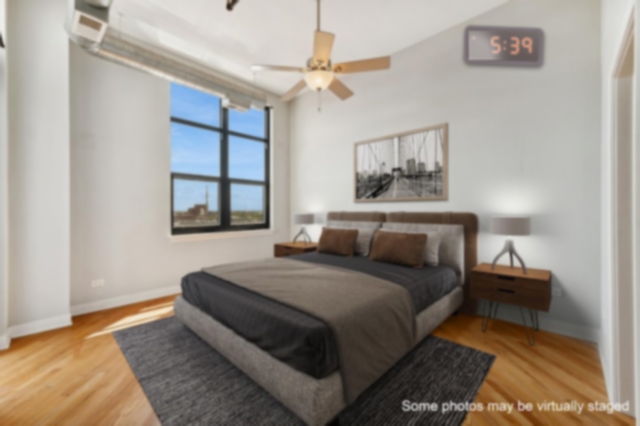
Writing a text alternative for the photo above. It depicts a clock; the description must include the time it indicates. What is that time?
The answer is 5:39
